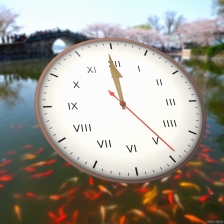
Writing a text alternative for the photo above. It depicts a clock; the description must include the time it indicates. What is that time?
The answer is 11:59:24
